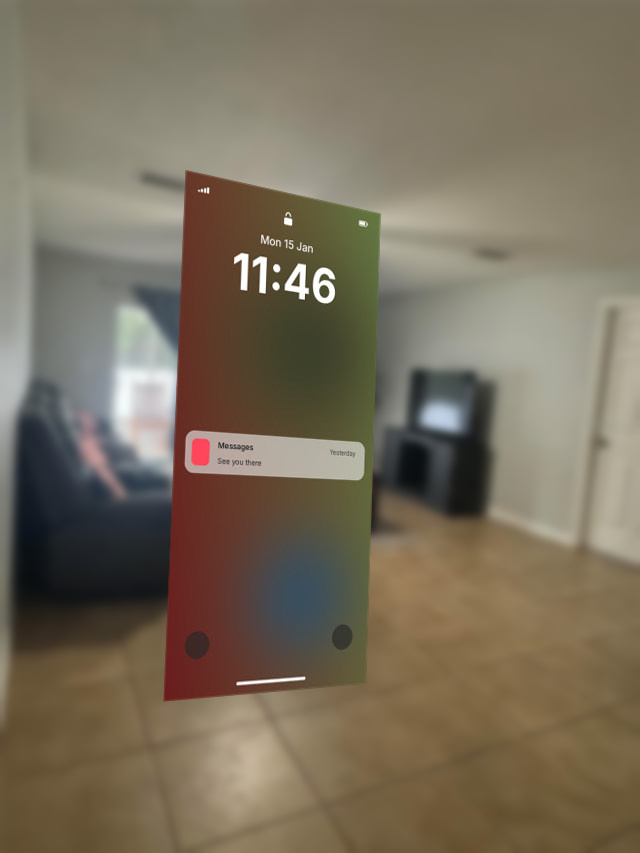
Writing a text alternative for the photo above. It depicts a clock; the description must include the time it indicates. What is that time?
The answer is 11:46
